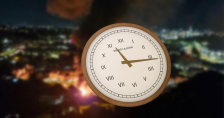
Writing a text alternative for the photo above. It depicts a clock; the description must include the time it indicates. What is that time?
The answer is 11:16
